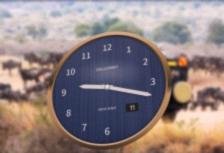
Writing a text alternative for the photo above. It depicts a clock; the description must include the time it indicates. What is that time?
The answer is 9:18
